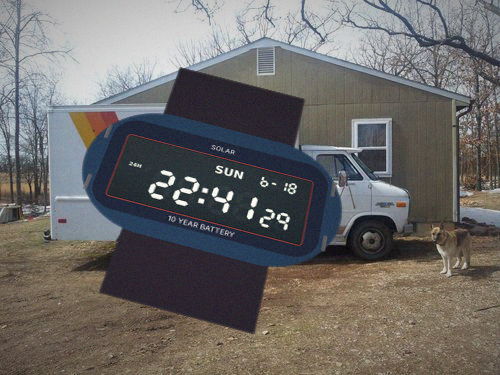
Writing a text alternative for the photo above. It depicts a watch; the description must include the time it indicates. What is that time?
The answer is 22:41:29
